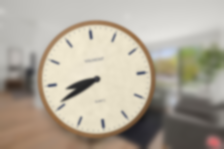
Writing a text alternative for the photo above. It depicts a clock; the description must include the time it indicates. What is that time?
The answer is 8:41
